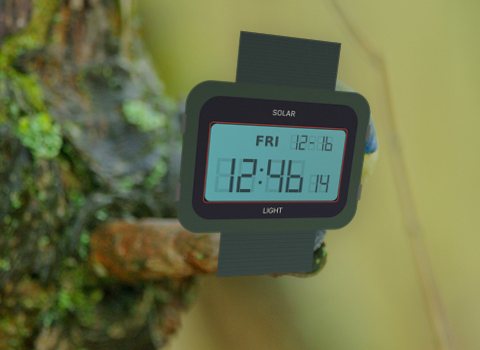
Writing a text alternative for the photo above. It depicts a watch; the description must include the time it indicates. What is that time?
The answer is 12:46:14
